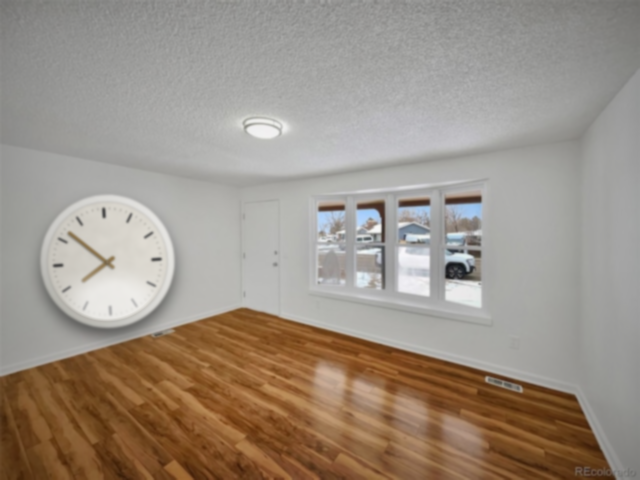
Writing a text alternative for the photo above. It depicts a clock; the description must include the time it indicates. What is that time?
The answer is 7:52
